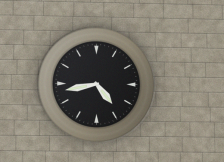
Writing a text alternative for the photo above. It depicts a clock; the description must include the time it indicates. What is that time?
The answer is 4:43
